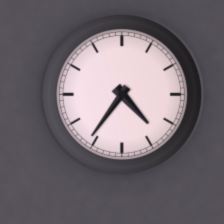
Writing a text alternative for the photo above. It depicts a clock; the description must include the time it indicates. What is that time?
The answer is 4:36
